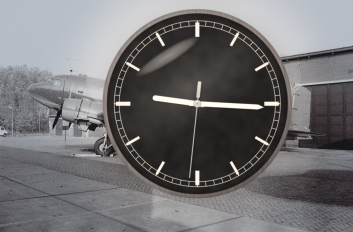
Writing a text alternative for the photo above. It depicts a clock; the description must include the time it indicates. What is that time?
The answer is 9:15:31
